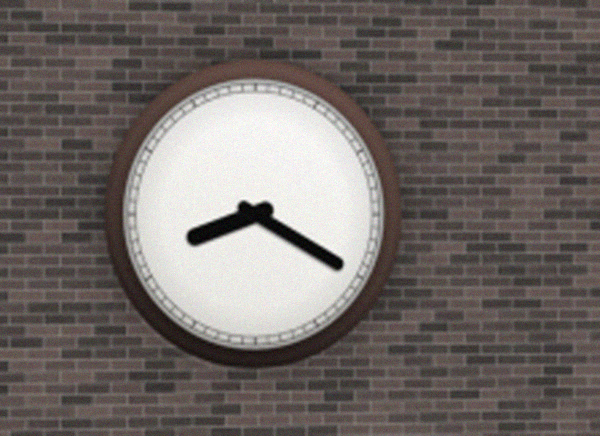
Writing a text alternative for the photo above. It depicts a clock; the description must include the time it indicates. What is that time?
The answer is 8:20
